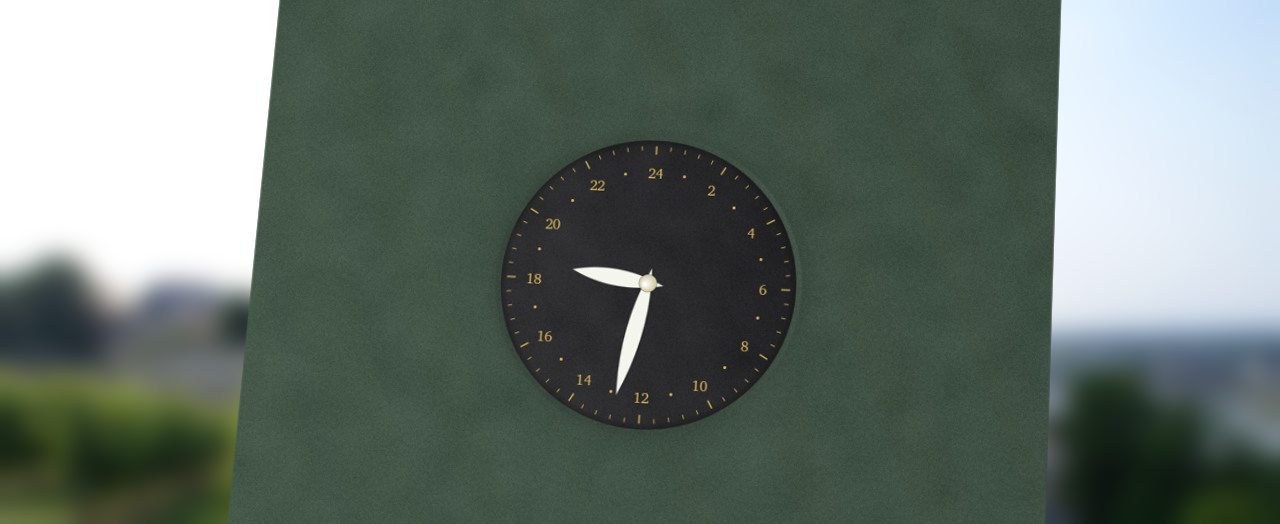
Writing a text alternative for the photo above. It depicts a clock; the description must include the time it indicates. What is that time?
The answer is 18:32
